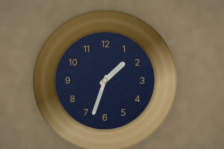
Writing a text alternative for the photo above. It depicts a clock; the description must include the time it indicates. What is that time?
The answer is 1:33
